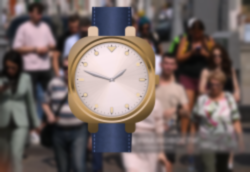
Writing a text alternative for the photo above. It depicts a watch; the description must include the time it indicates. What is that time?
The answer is 1:48
